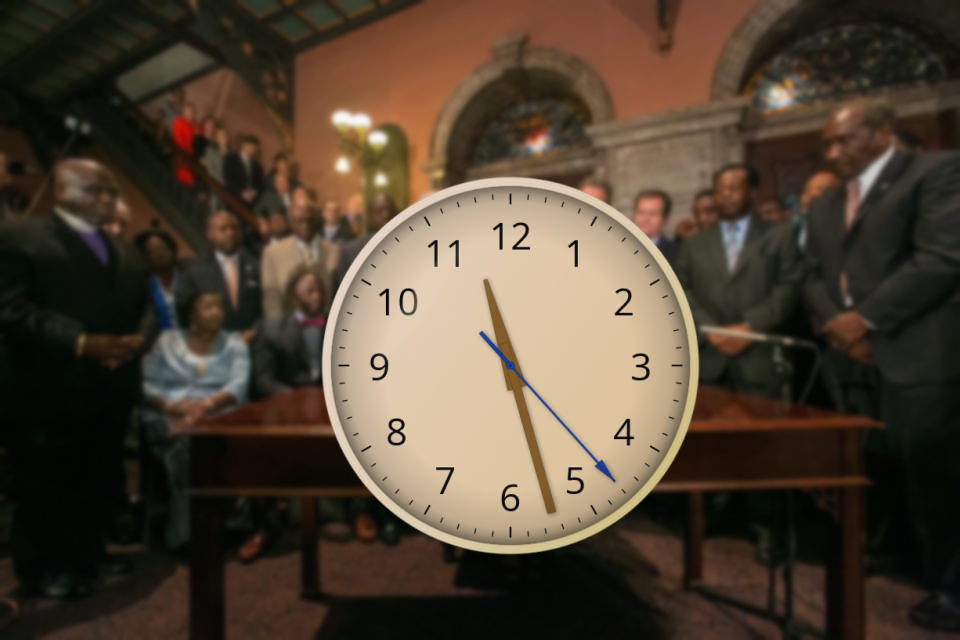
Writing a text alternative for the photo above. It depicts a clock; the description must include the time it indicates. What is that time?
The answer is 11:27:23
